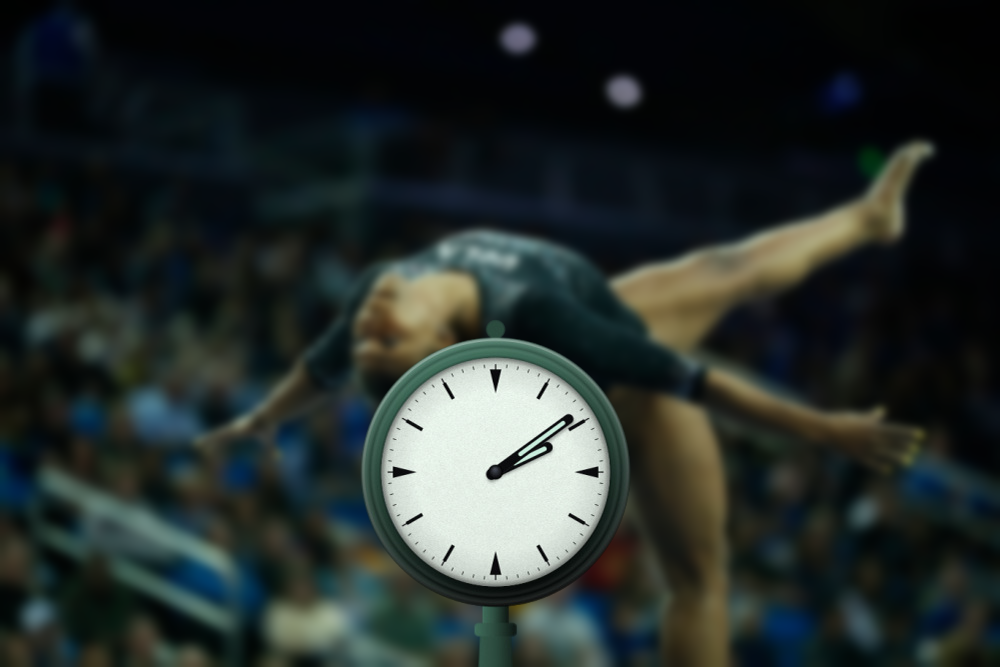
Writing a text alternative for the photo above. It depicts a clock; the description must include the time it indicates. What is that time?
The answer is 2:09
